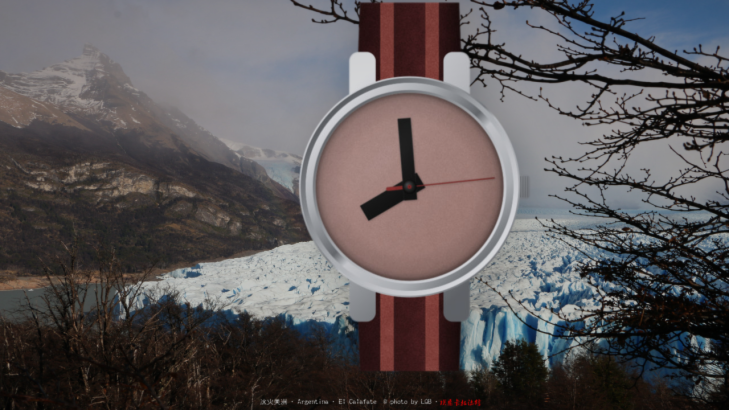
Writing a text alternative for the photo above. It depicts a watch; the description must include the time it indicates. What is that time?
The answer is 7:59:14
